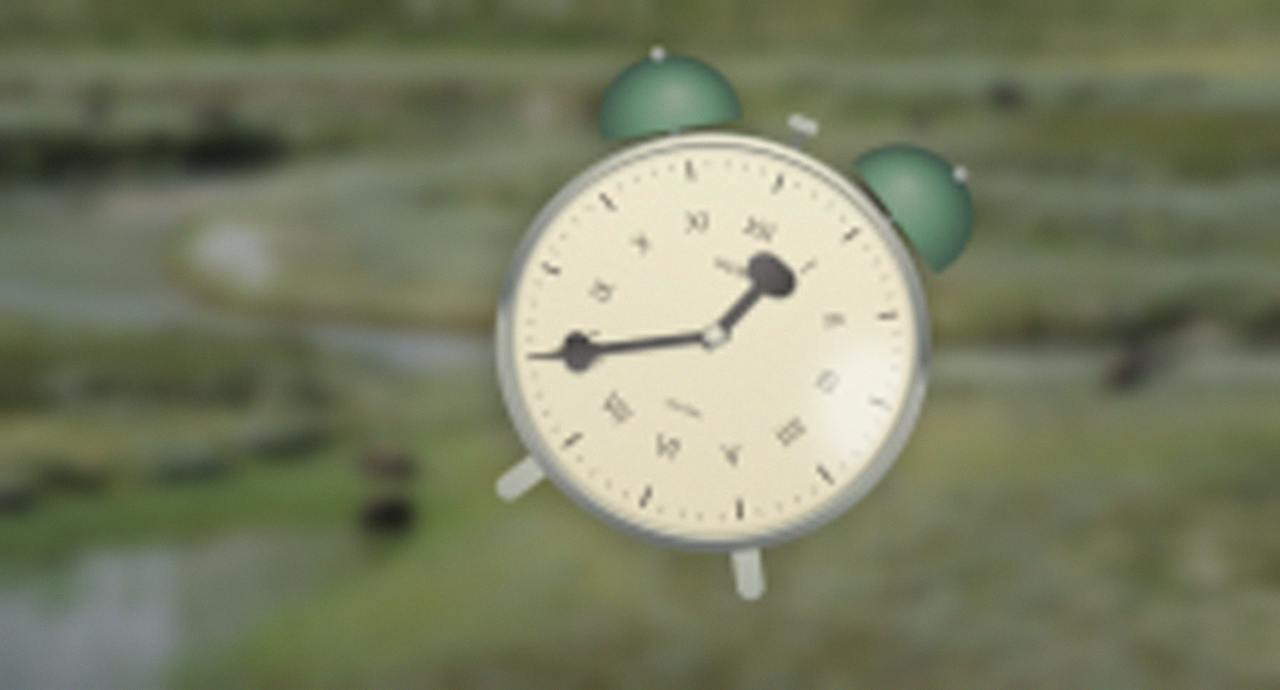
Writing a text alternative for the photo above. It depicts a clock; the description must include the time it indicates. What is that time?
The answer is 12:40
